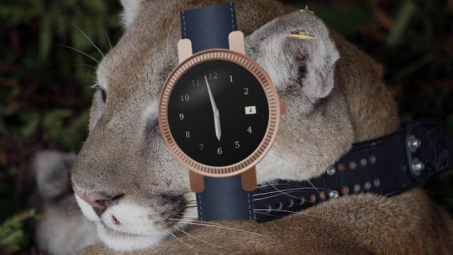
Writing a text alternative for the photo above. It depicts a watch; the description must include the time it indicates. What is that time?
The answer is 5:58
